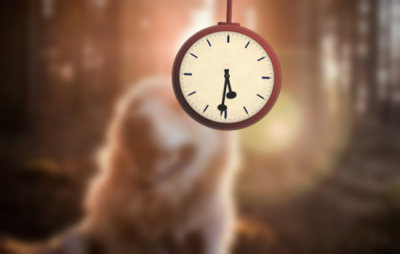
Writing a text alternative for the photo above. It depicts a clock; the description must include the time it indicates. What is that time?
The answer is 5:31
